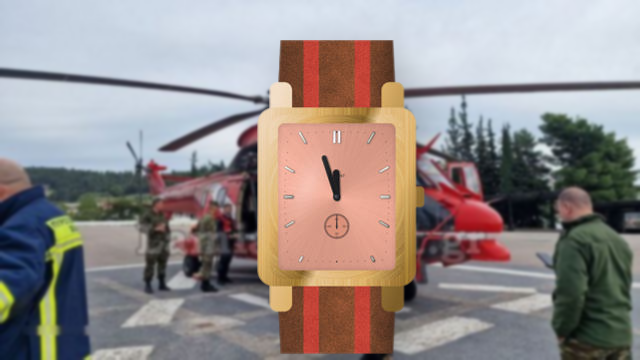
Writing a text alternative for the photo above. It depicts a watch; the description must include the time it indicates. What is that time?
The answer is 11:57
